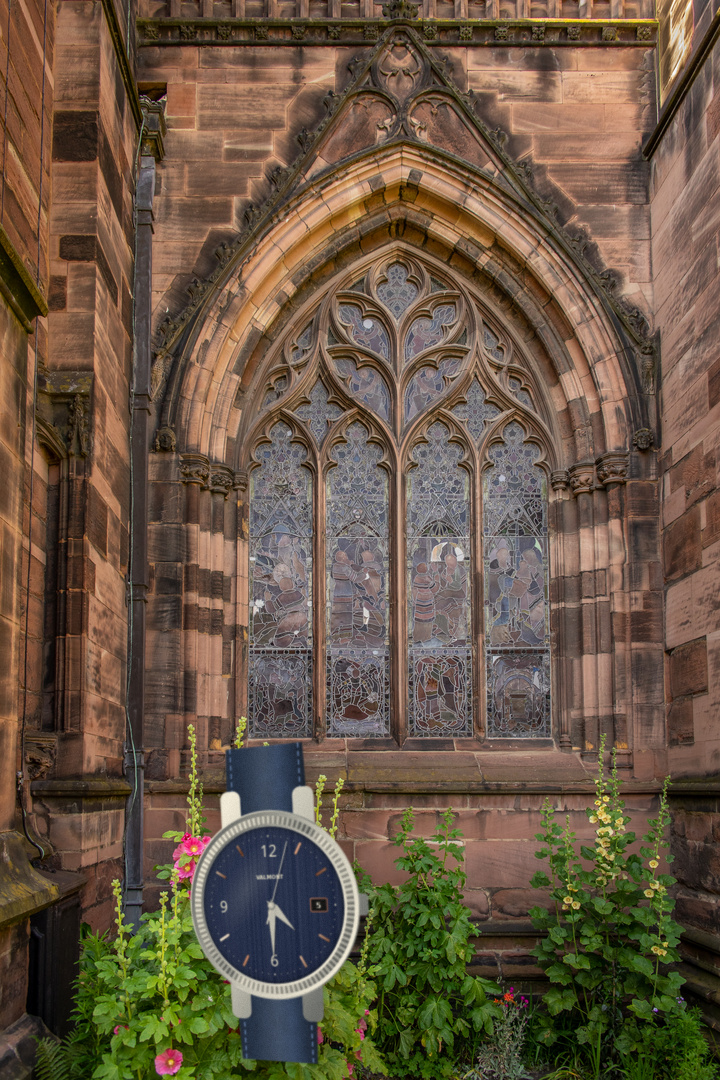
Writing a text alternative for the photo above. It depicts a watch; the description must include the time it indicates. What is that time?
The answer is 4:30:03
